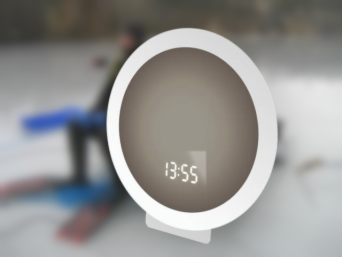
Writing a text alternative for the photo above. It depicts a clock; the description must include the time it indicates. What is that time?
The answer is 13:55
